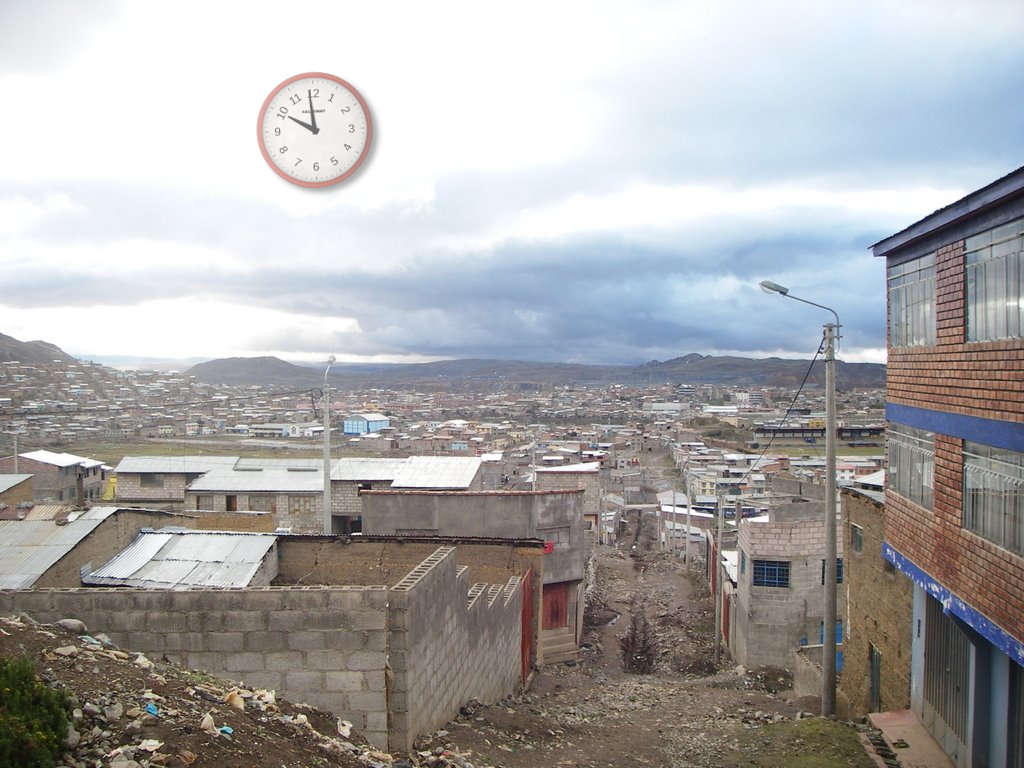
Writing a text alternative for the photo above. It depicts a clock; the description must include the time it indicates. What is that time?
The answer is 9:59
